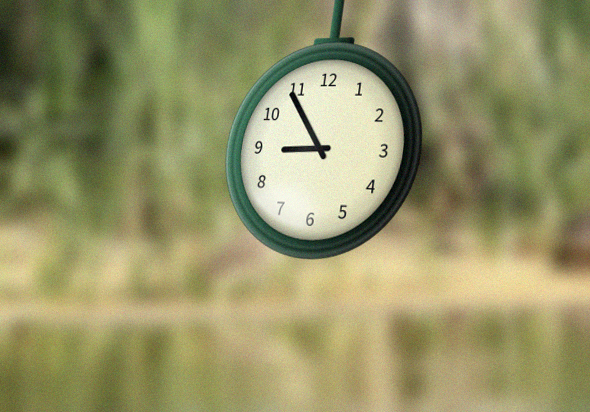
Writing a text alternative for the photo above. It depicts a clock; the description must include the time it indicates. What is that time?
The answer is 8:54
